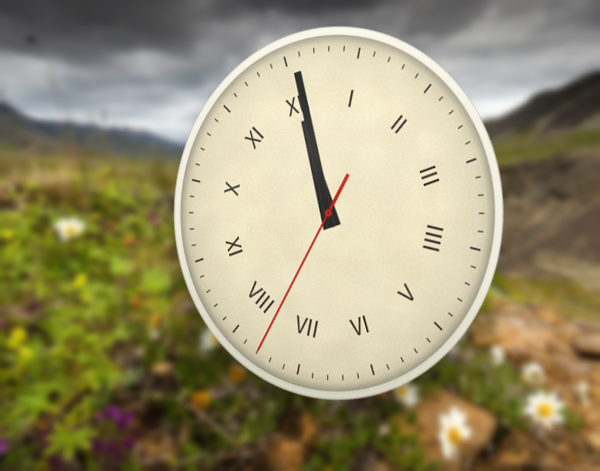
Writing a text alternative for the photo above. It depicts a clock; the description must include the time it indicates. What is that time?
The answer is 12:00:38
